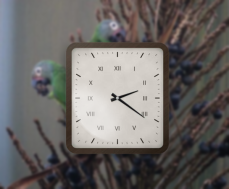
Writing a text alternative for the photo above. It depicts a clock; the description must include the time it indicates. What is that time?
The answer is 2:21
